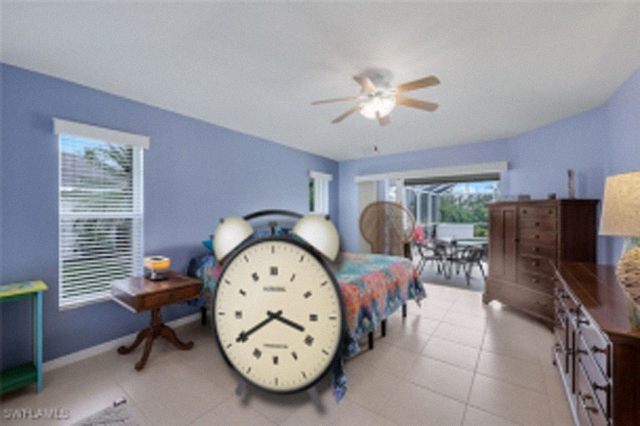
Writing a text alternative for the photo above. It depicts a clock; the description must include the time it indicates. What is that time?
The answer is 3:40
